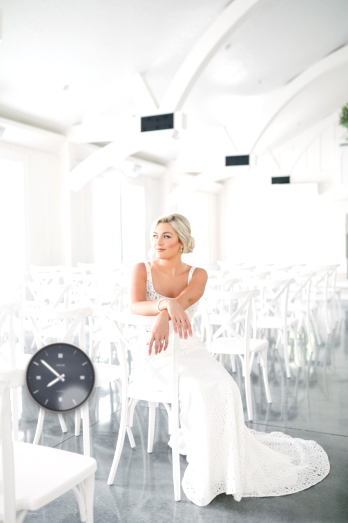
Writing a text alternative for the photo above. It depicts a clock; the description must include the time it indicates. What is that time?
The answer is 7:52
